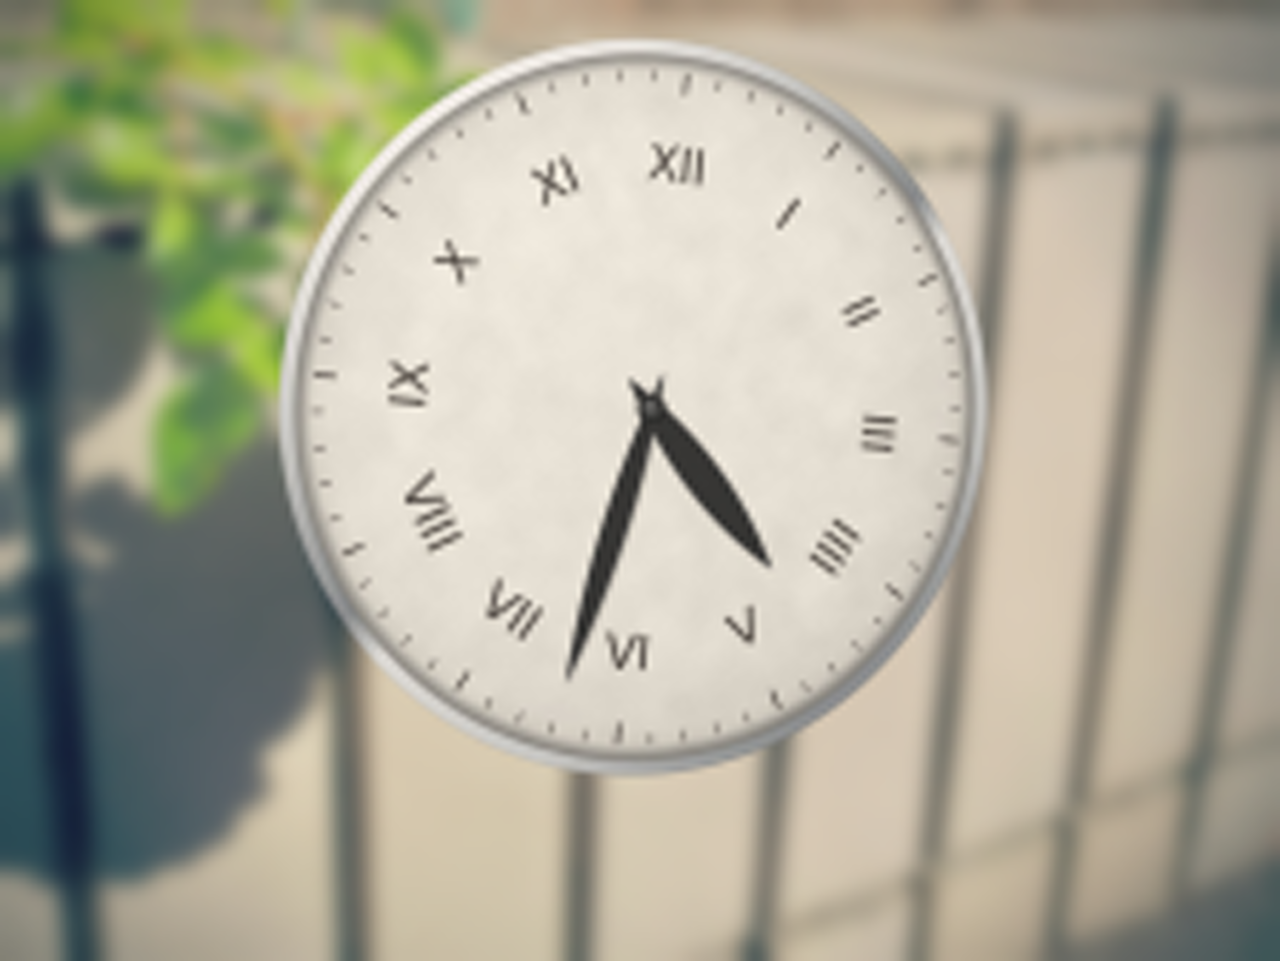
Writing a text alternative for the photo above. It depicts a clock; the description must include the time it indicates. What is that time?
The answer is 4:32
